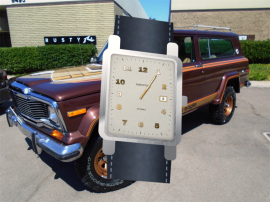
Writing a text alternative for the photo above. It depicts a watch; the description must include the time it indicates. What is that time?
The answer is 1:05
